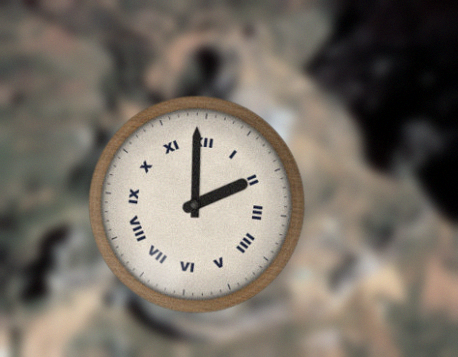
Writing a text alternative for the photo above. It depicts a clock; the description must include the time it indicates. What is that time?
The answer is 1:59
